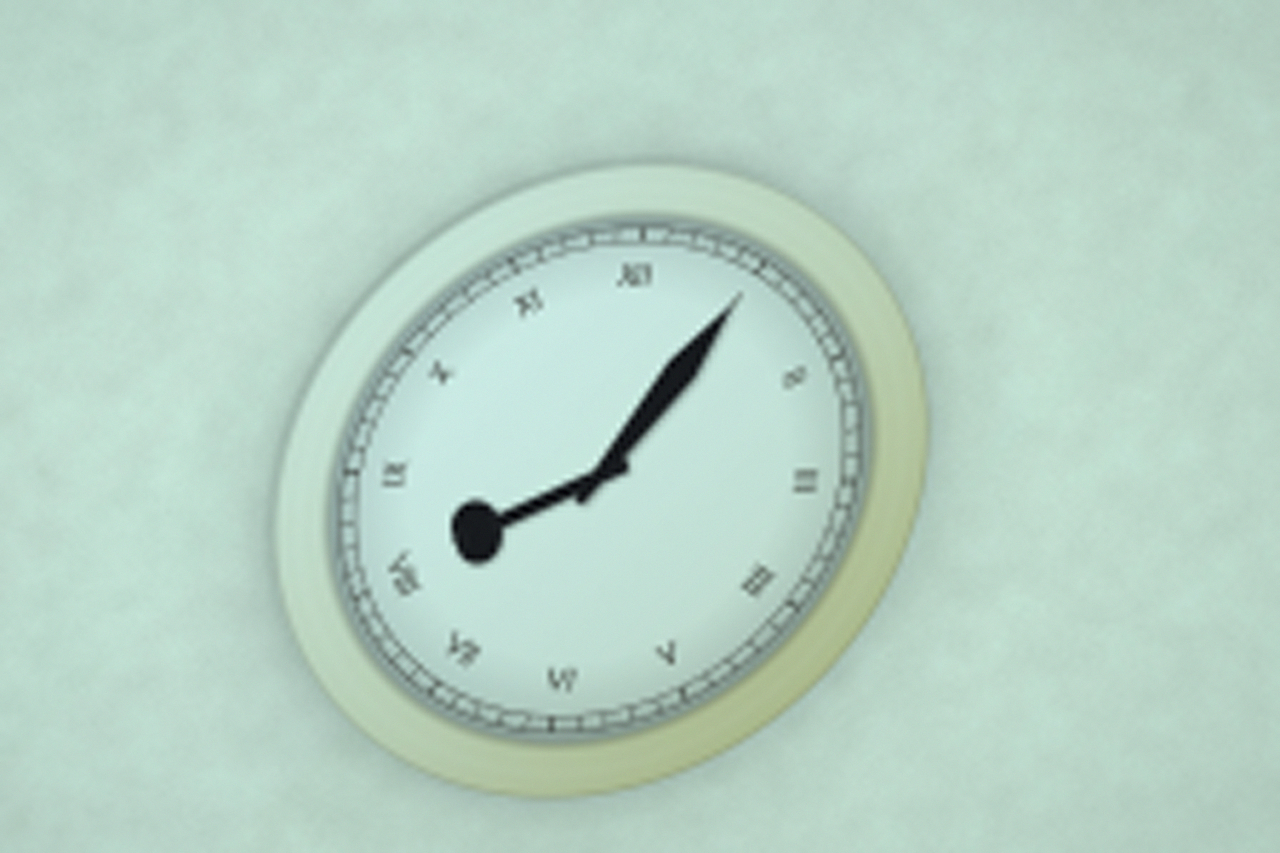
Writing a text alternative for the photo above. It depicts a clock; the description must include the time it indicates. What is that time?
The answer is 8:05
